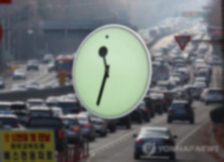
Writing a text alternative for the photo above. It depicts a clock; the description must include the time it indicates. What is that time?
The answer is 11:33
